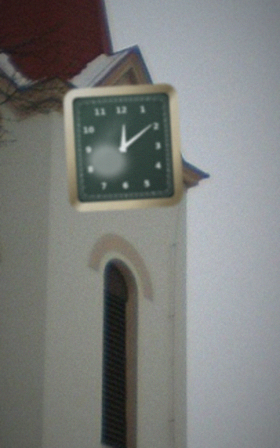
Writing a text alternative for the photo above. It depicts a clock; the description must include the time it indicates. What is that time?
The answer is 12:09
